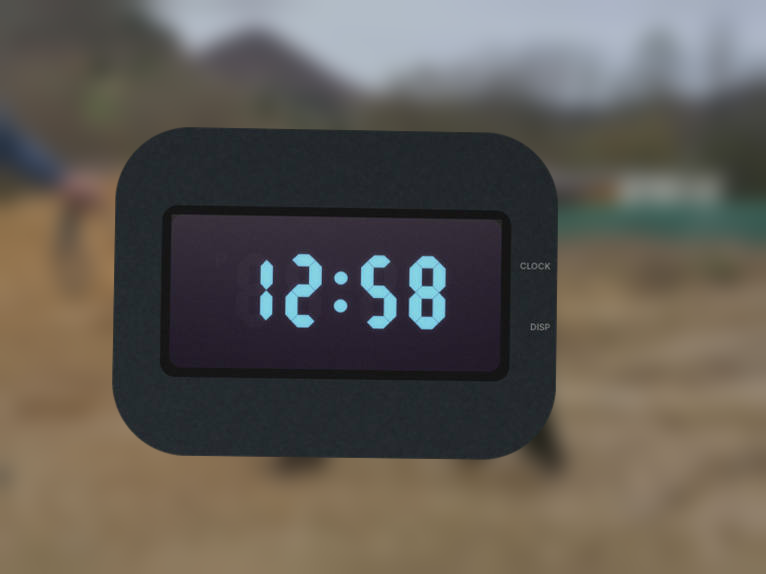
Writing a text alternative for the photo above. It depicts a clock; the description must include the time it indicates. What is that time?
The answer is 12:58
